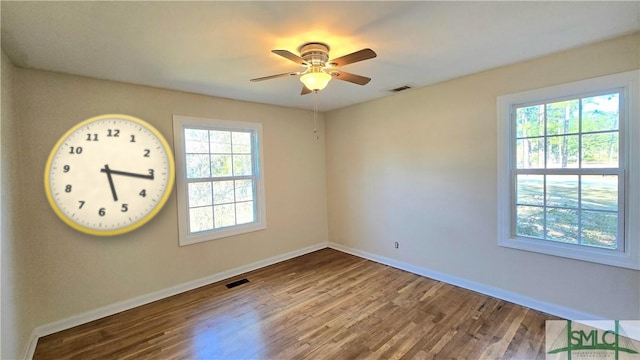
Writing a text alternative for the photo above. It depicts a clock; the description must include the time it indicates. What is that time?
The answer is 5:16
